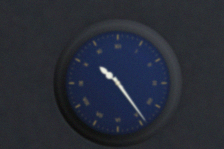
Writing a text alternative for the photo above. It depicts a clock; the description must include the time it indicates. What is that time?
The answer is 10:24
